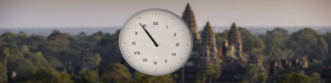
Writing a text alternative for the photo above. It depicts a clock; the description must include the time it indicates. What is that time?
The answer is 10:54
